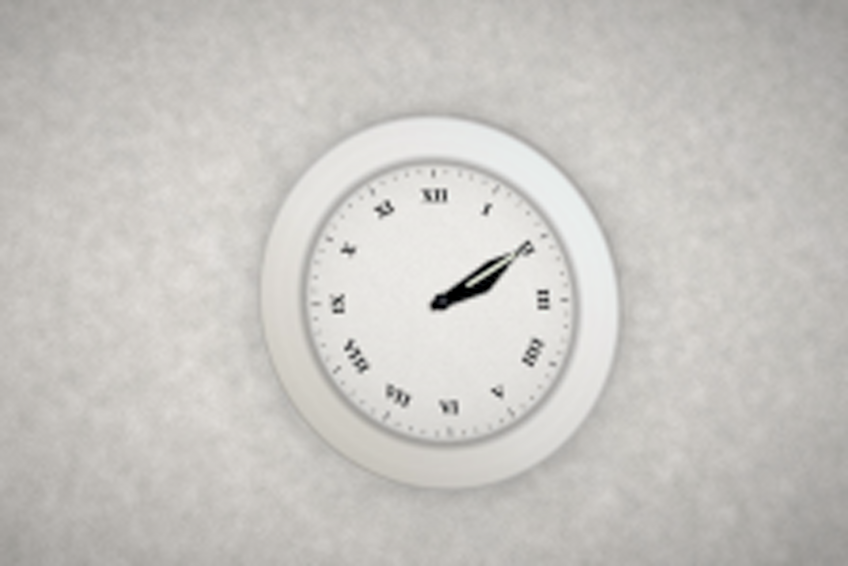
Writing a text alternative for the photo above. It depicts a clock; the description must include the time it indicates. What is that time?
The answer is 2:10
